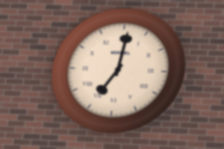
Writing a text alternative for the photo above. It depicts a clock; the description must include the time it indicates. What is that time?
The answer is 7:01
